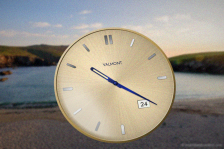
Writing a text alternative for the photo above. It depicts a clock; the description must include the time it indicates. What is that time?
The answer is 10:21
